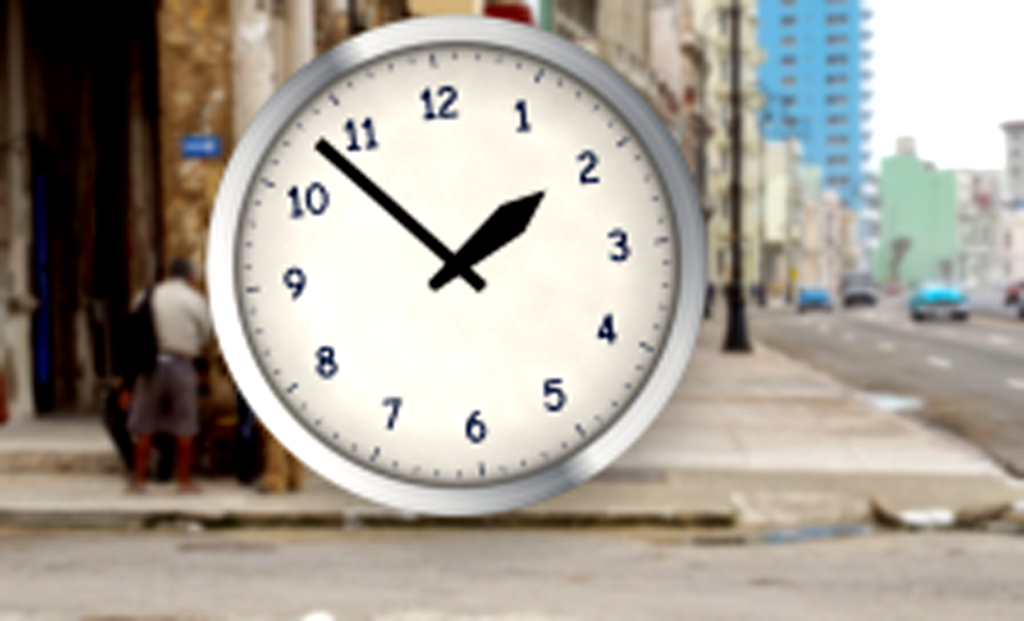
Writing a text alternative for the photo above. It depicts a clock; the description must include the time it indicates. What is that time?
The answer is 1:53
